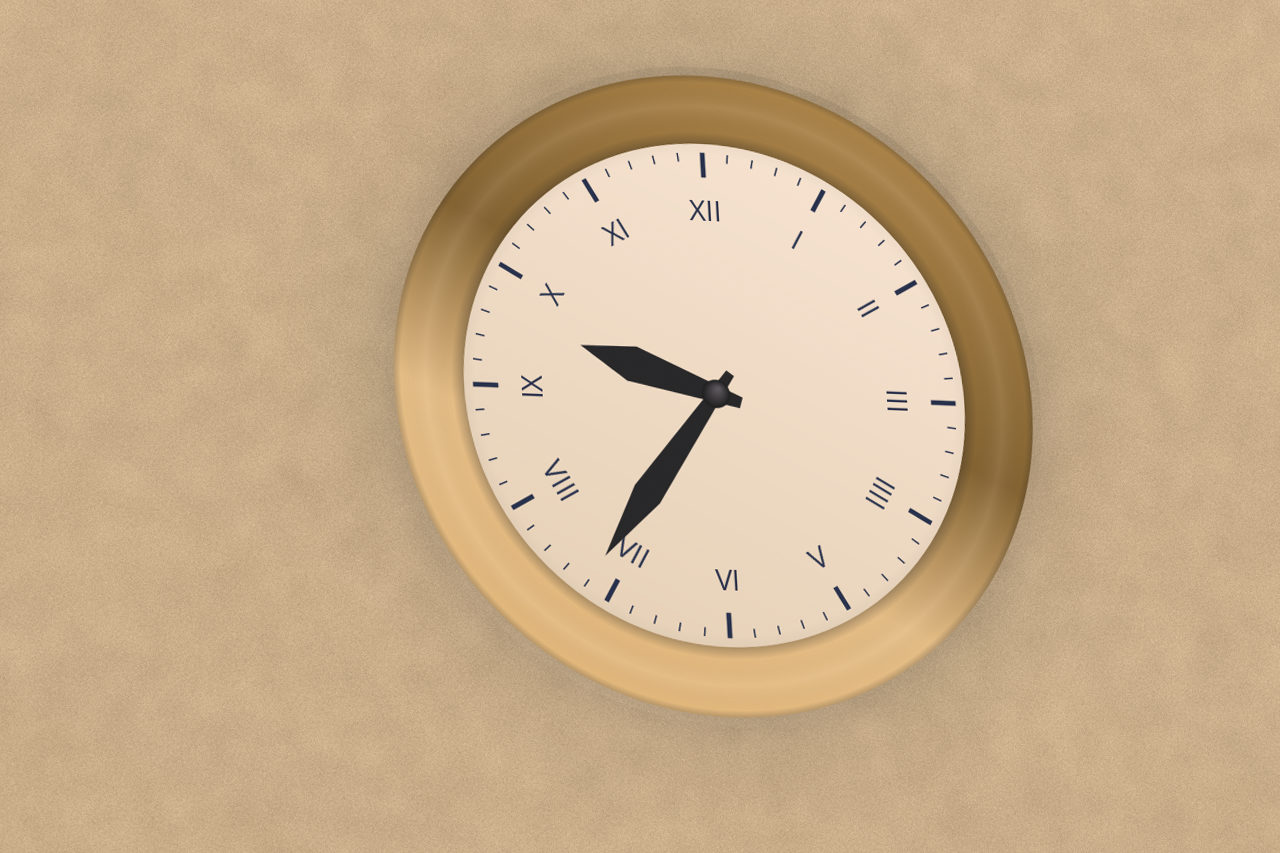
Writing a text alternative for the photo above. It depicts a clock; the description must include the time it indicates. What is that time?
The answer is 9:36
